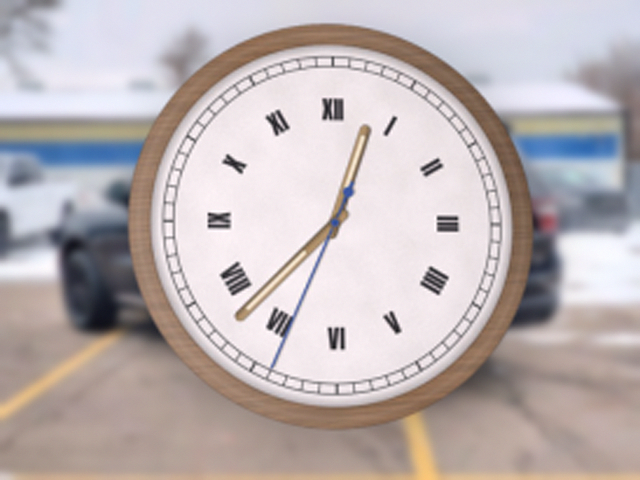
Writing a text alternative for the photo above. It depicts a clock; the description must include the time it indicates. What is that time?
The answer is 12:37:34
